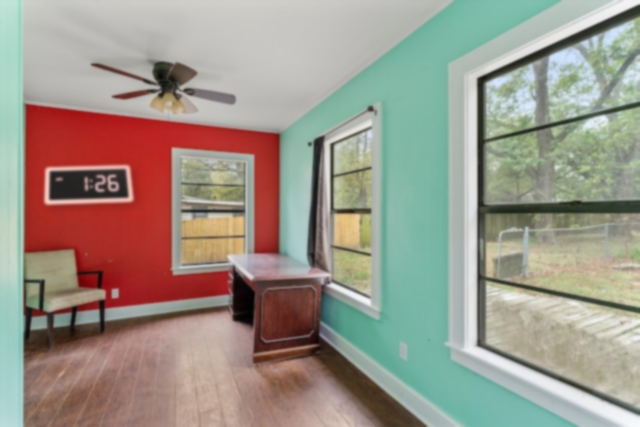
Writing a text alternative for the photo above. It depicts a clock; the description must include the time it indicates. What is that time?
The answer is 1:26
